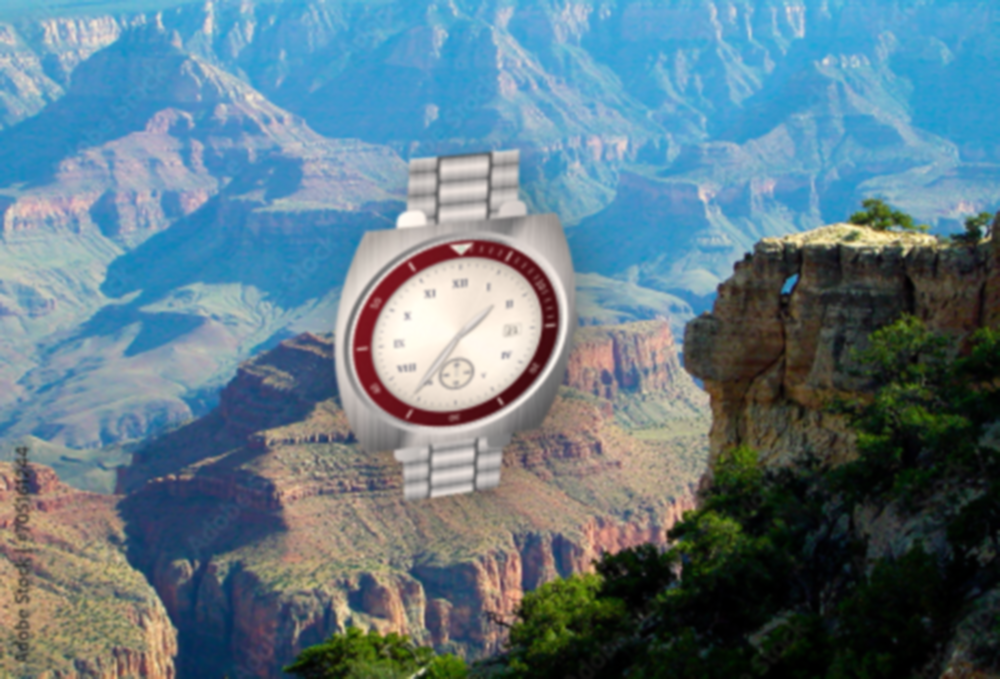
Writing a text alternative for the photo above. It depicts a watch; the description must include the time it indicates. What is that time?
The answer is 1:36
